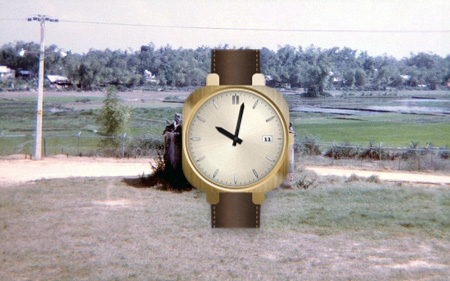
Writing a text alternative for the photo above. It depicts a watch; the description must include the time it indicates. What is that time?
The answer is 10:02
